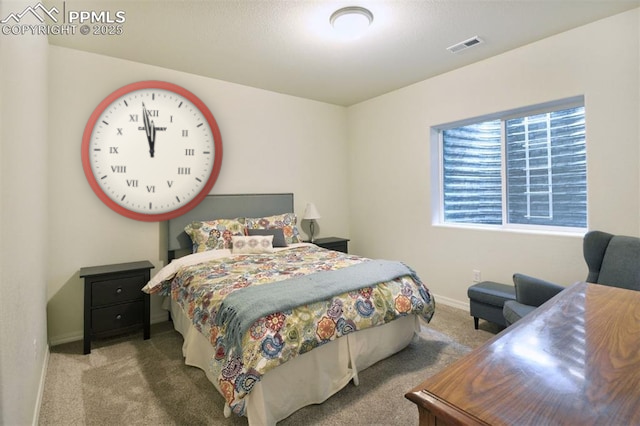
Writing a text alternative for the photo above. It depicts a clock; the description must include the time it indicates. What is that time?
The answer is 11:58
